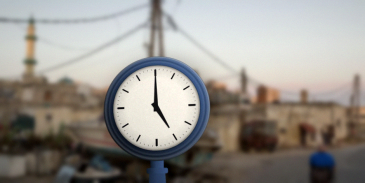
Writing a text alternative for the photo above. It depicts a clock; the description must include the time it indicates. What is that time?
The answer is 5:00
